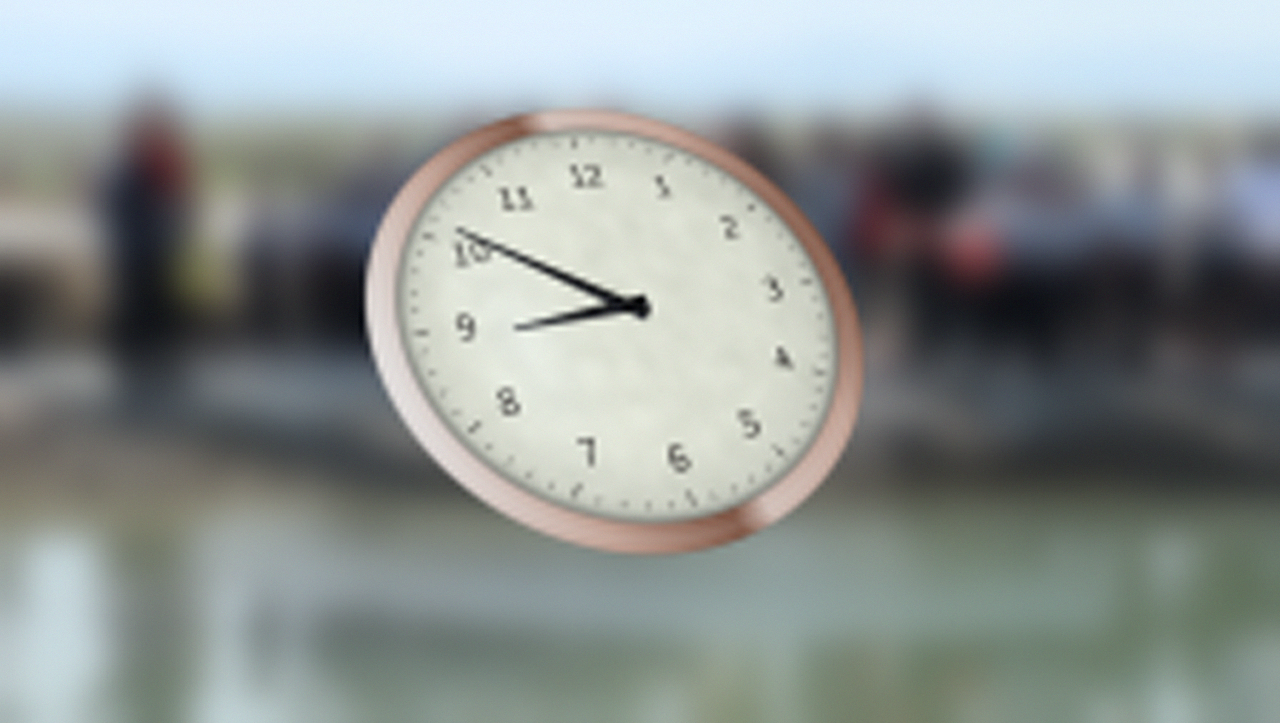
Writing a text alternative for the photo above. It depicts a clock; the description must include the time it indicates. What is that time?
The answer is 8:51
